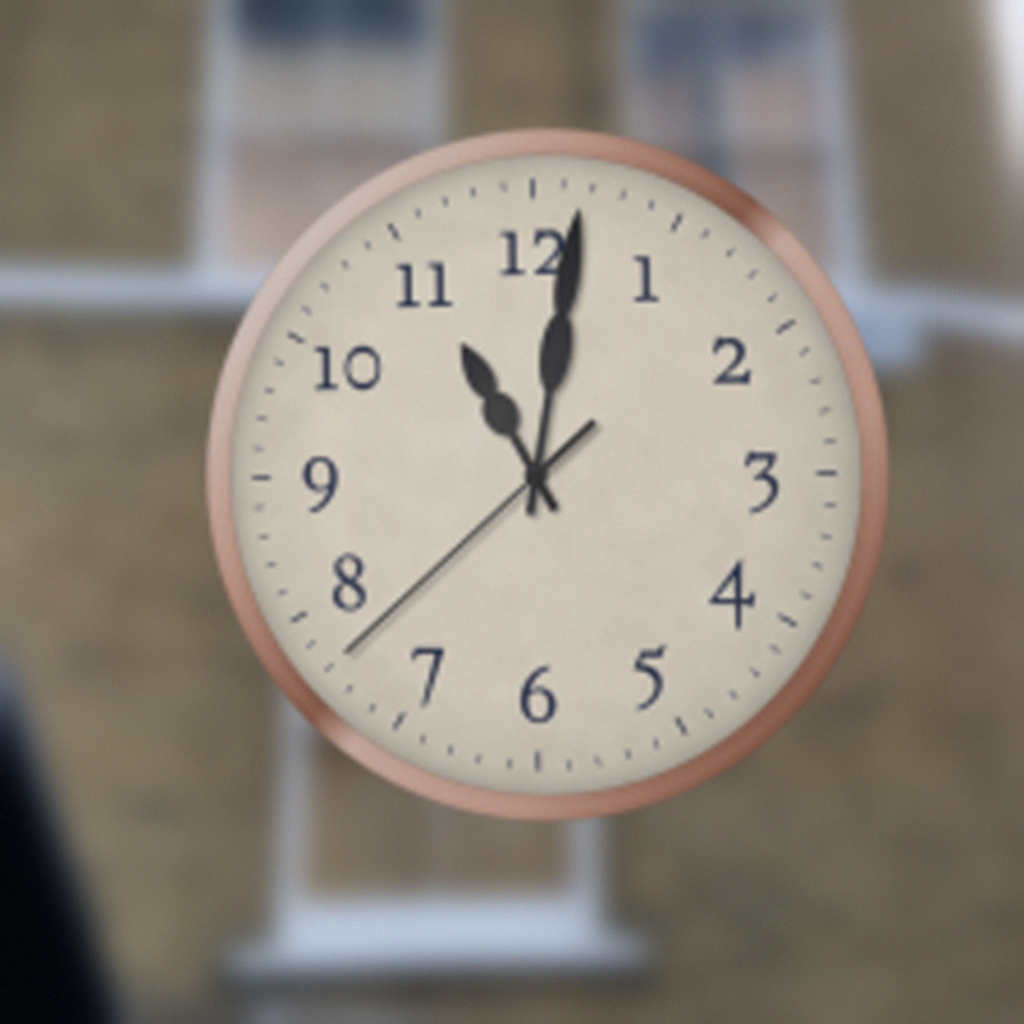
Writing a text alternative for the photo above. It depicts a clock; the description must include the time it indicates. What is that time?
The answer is 11:01:38
